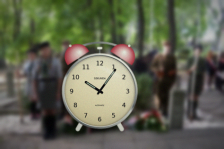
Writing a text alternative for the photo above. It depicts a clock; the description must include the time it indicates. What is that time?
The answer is 10:06
